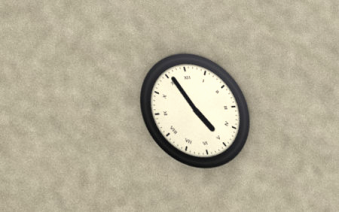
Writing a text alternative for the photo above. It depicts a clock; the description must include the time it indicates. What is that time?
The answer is 4:56
